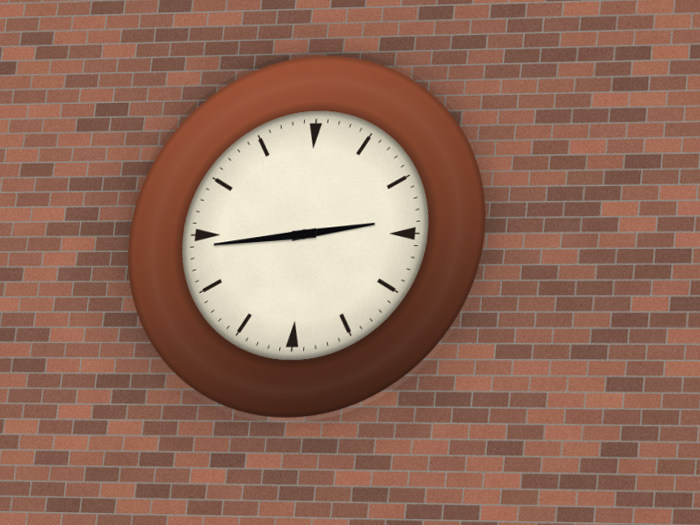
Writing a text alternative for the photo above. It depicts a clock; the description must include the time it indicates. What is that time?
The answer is 2:44
